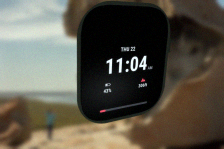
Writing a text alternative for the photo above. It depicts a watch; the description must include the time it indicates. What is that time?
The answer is 11:04
